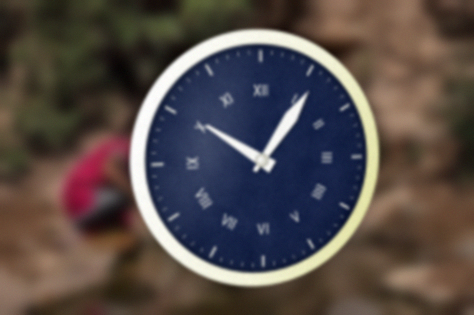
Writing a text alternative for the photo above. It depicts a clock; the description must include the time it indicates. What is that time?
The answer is 10:06
